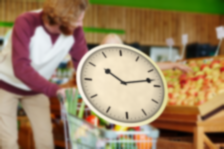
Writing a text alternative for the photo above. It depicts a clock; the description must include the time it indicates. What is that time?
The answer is 10:13
